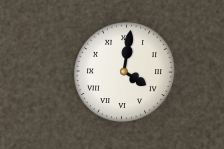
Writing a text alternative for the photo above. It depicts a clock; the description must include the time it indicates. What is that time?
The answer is 4:01
